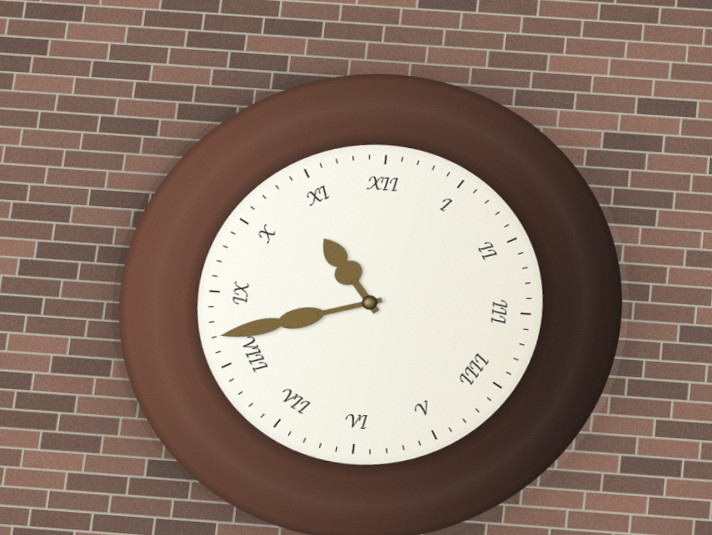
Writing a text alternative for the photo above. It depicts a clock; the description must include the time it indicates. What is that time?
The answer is 10:42
